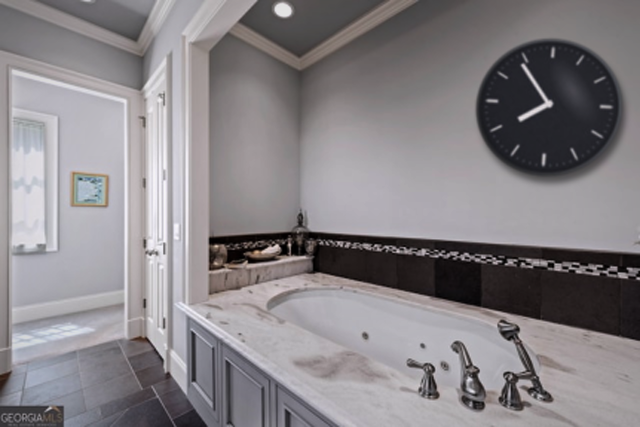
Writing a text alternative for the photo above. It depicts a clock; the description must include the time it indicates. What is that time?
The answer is 7:54
